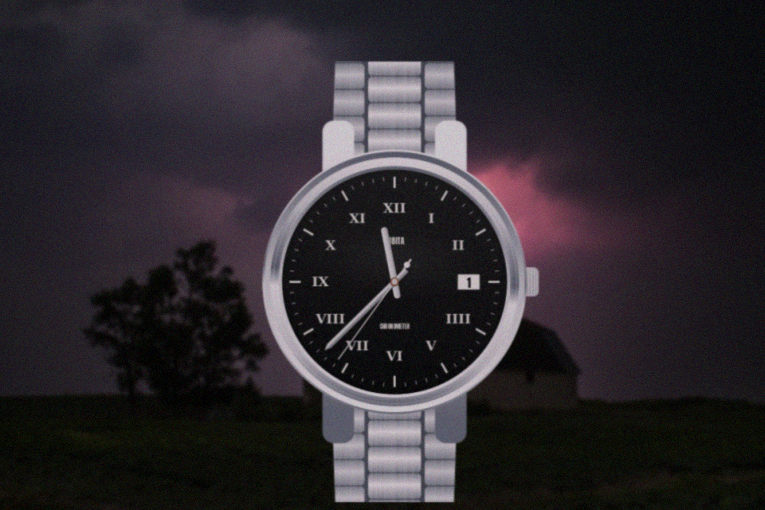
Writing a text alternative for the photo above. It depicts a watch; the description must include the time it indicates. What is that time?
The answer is 11:37:36
